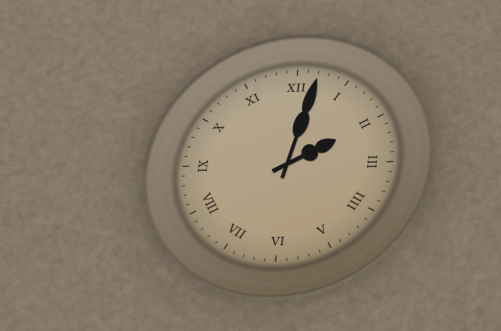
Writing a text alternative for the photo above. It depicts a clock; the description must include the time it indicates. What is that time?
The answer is 2:02
